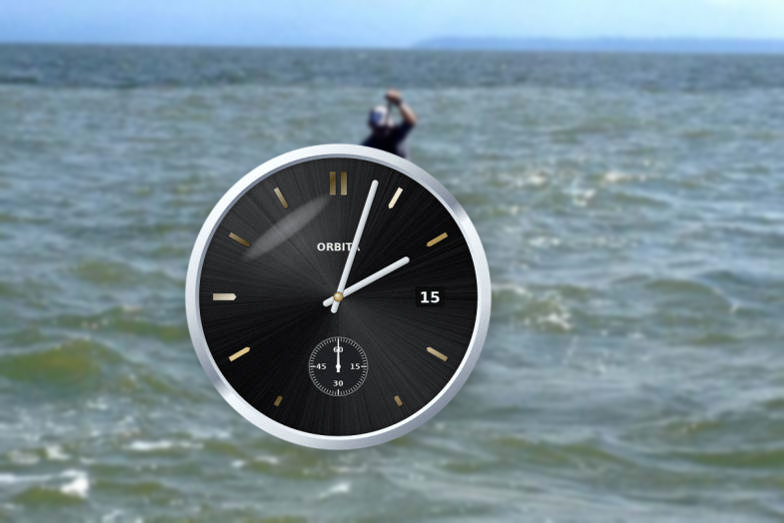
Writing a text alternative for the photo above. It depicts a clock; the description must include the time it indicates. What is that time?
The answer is 2:03
